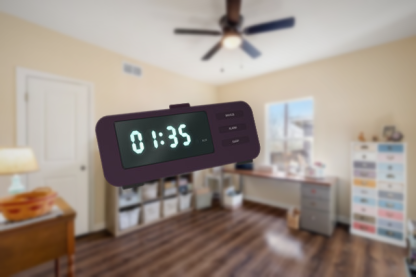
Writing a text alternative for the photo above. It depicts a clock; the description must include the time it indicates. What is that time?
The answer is 1:35
